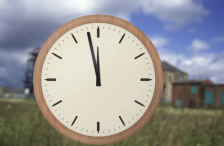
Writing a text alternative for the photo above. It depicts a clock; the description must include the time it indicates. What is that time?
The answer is 11:58
